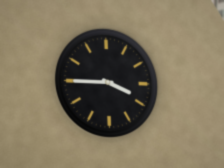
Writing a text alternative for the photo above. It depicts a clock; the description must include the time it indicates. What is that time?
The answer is 3:45
